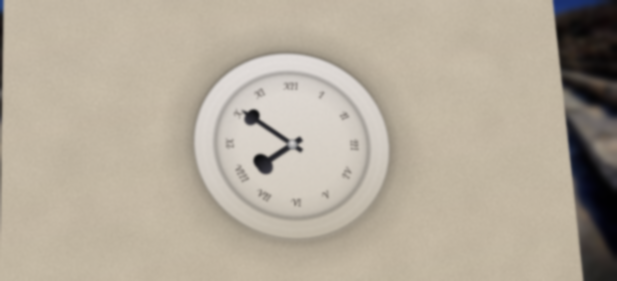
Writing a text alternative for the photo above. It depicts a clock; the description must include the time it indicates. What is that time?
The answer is 7:51
